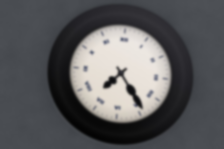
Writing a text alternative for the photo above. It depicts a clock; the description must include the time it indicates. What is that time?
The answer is 7:24
